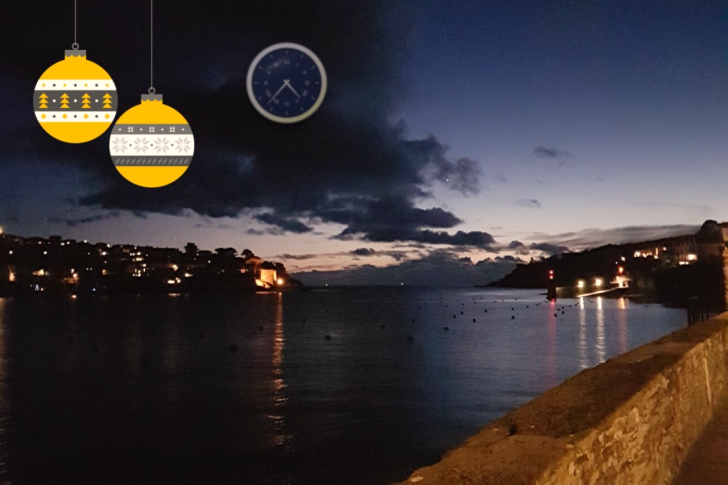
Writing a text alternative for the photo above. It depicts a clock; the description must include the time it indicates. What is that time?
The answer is 4:37
